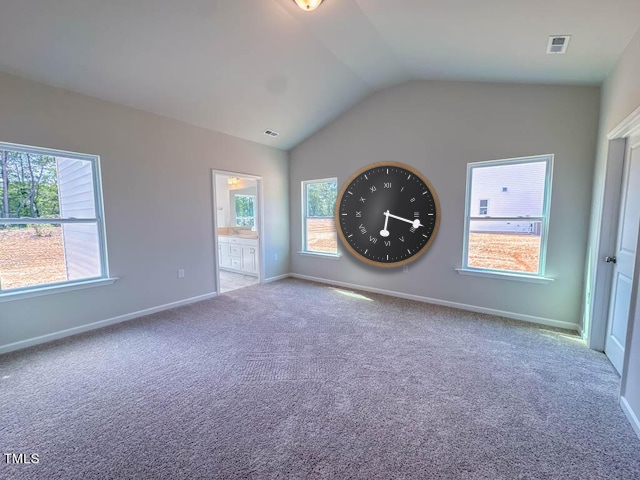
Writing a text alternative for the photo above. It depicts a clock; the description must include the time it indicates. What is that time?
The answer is 6:18
